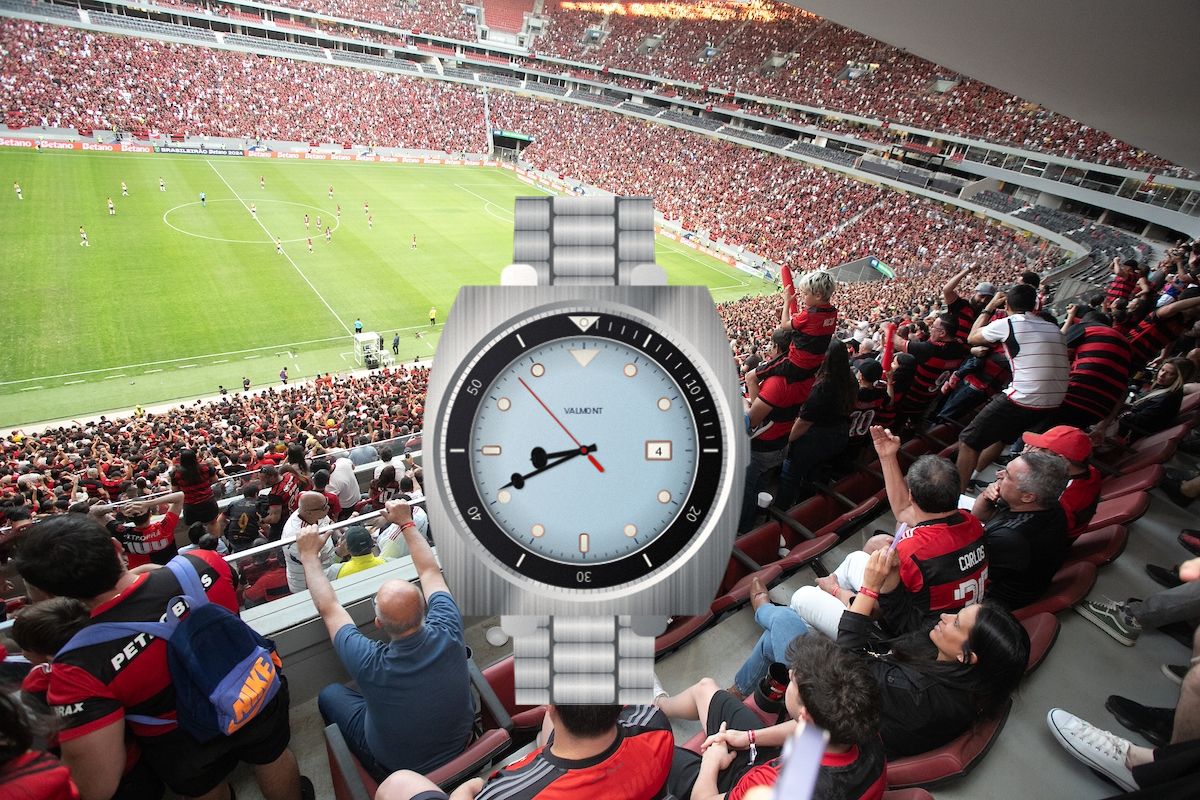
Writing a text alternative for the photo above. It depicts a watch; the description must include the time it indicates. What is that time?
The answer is 8:40:53
